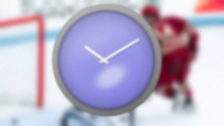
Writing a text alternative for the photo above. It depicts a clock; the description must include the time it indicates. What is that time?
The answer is 10:10
